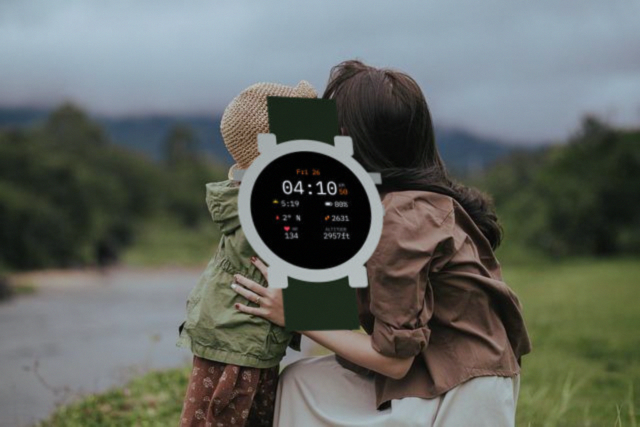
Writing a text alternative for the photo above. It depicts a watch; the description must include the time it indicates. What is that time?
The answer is 4:10
